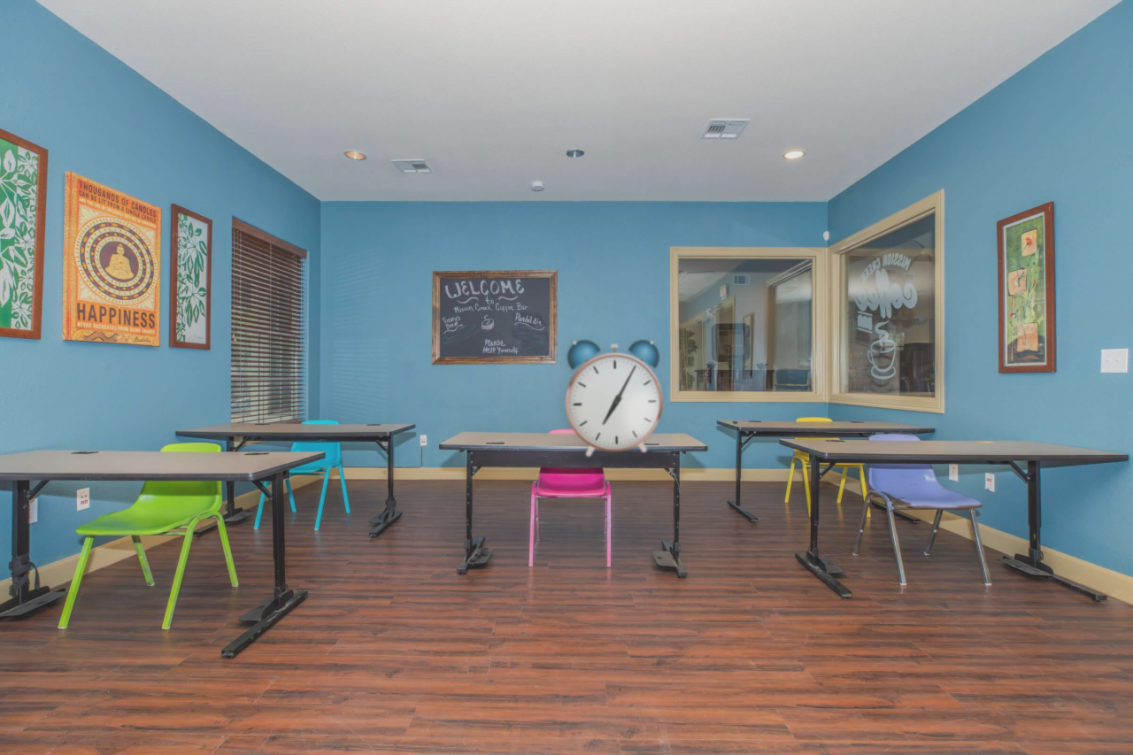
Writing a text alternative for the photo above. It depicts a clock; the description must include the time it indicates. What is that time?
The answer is 7:05
